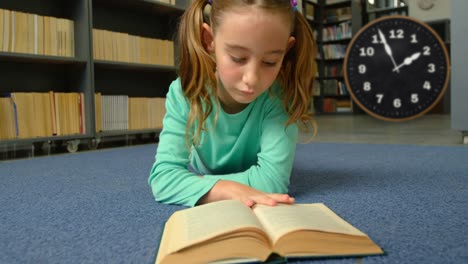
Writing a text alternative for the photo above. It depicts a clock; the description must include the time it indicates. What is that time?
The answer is 1:56
